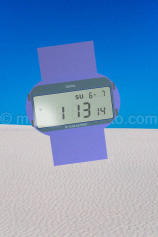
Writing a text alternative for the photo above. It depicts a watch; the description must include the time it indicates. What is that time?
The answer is 1:13:14
